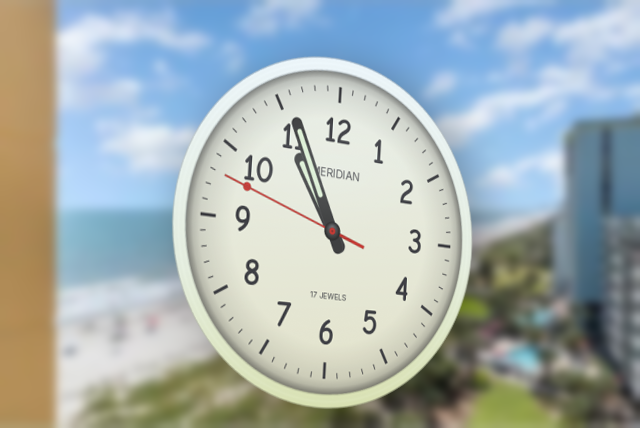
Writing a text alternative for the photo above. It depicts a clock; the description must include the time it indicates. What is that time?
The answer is 10:55:48
